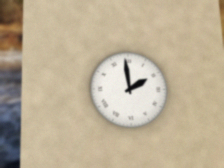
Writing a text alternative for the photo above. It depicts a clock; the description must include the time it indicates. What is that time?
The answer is 1:59
